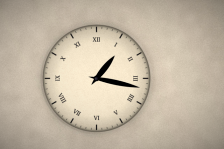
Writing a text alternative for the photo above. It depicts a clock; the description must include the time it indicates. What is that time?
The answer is 1:17
